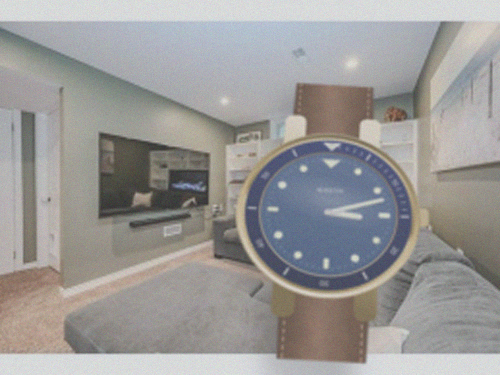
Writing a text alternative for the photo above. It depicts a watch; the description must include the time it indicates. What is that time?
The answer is 3:12
